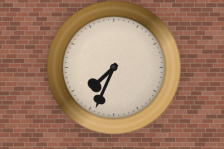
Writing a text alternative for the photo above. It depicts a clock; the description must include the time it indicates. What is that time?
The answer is 7:34
